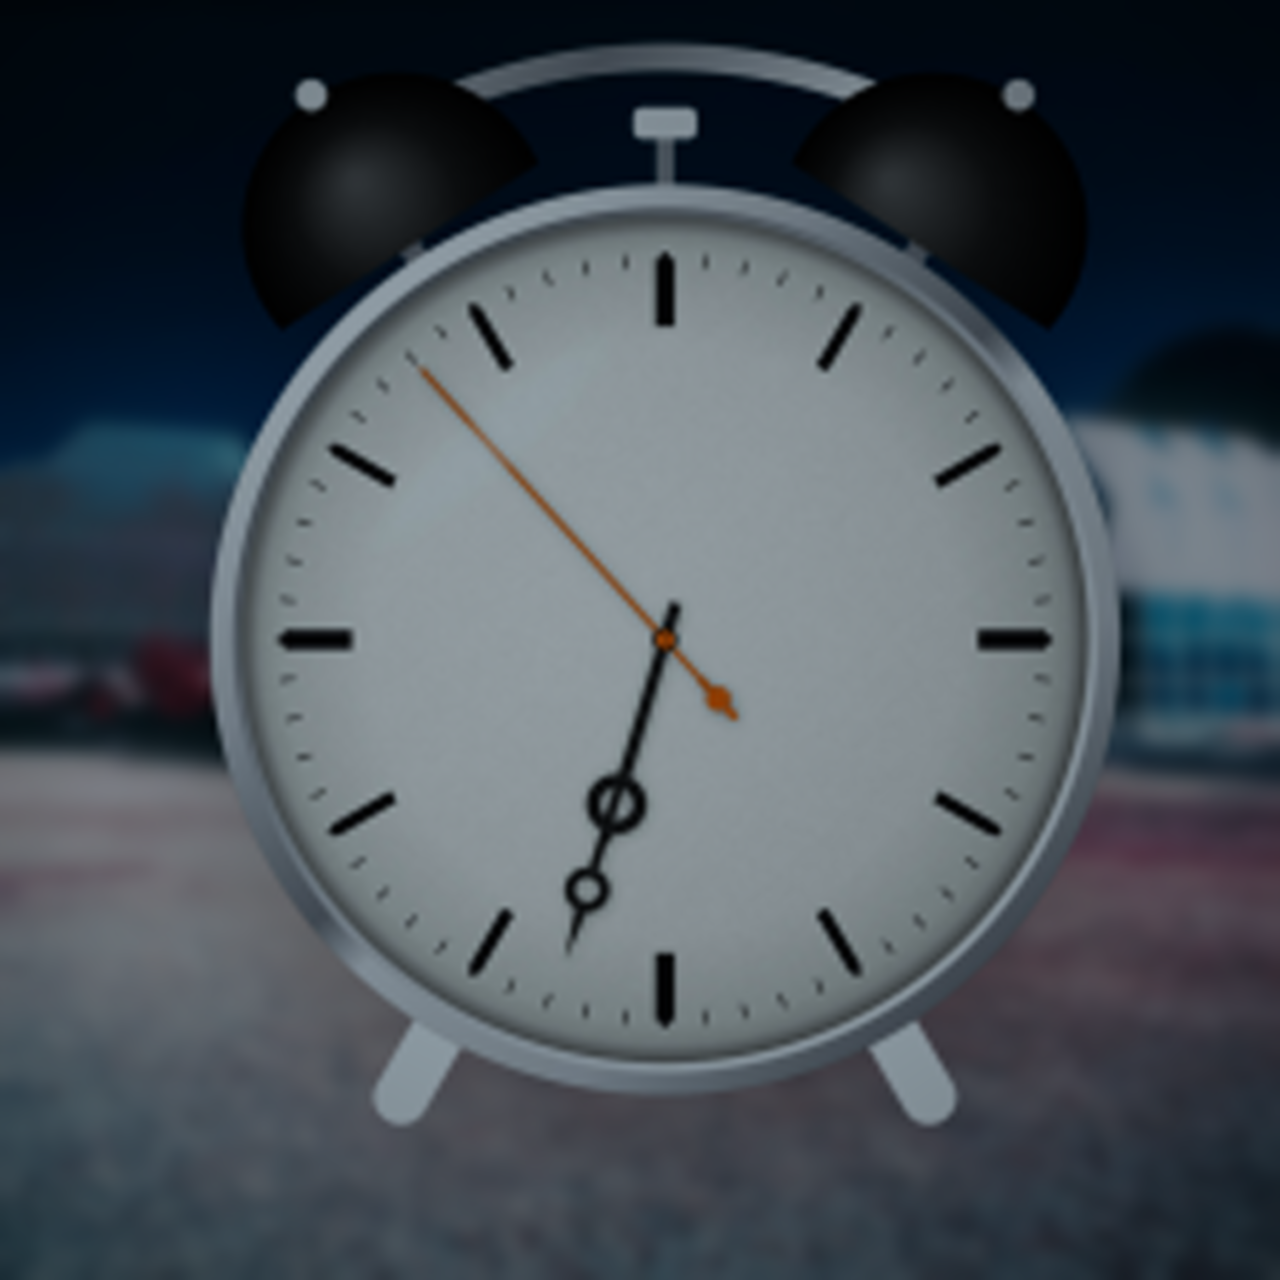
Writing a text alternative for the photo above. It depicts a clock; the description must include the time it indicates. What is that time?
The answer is 6:32:53
